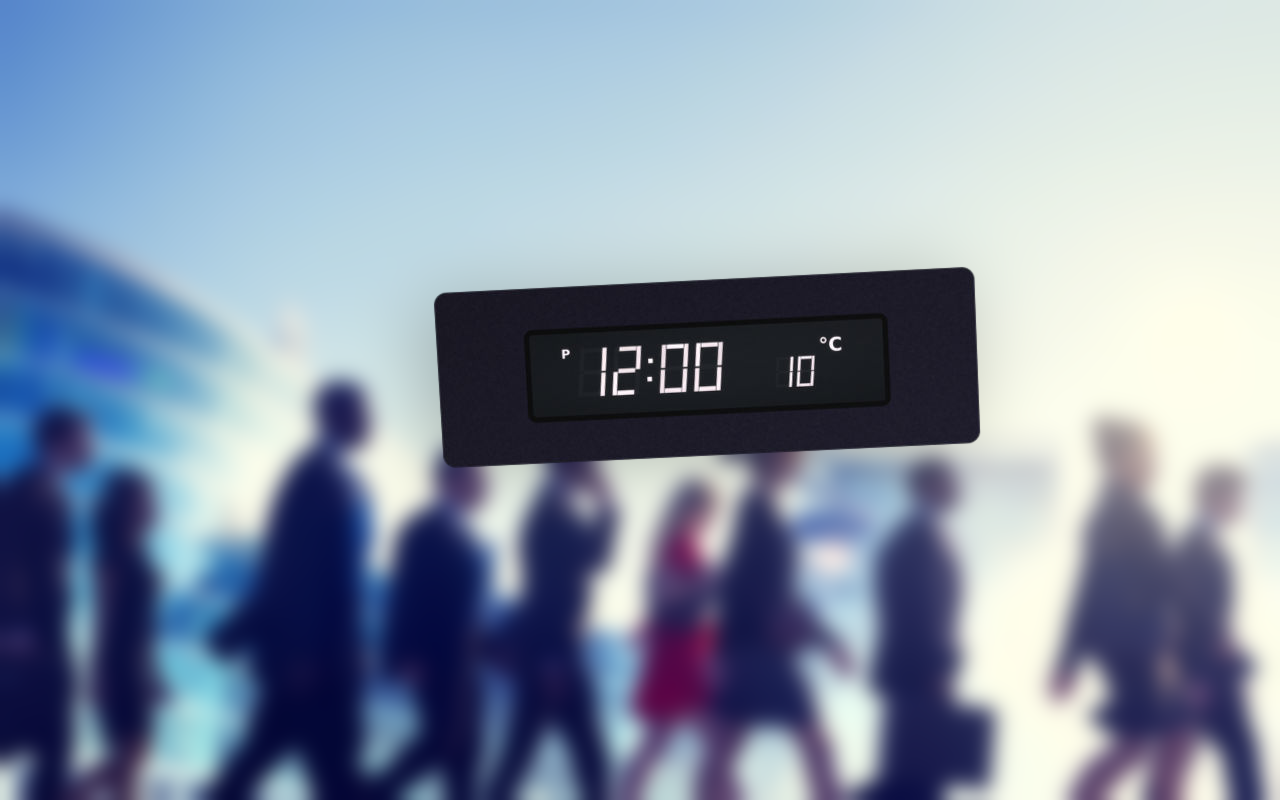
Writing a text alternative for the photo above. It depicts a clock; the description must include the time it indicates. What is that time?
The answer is 12:00
